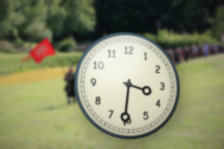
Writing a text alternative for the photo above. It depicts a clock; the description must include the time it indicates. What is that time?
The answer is 3:31
